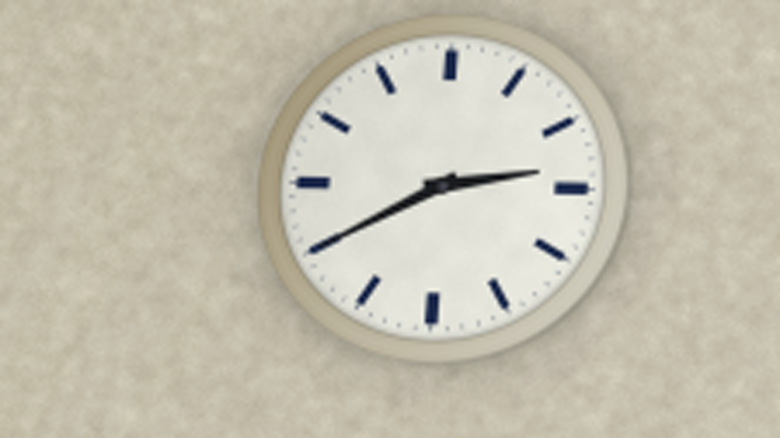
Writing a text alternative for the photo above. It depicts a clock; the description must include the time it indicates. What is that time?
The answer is 2:40
